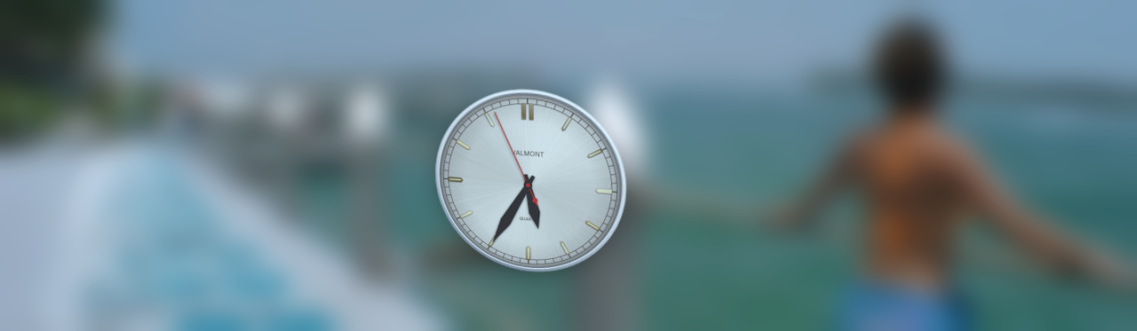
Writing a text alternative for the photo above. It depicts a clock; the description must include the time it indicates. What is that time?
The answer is 5:34:56
